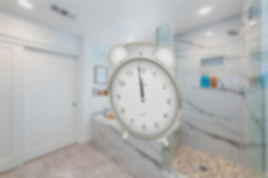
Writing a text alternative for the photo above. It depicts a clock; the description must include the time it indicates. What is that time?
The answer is 11:59
